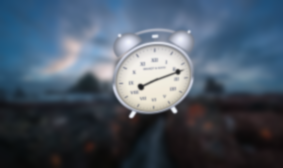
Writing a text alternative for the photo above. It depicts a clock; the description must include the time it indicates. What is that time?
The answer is 8:12
